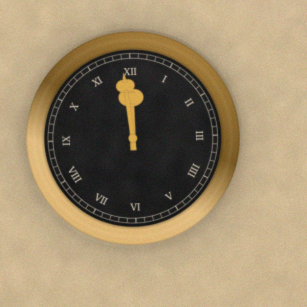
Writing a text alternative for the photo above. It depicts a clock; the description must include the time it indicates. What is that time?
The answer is 11:59
